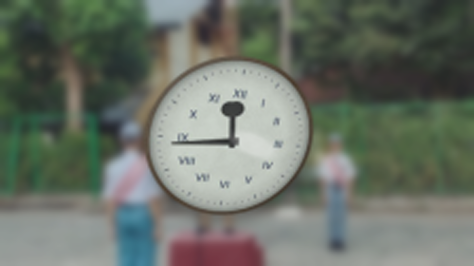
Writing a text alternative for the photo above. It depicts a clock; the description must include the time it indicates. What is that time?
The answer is 11:44
